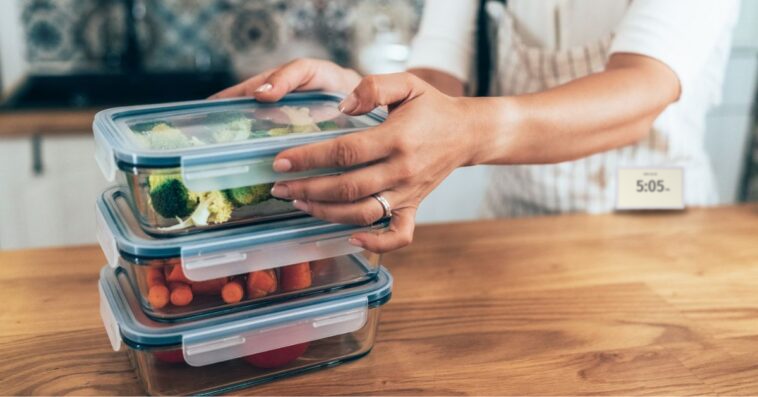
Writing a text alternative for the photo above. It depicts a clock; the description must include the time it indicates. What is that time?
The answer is 5:05
